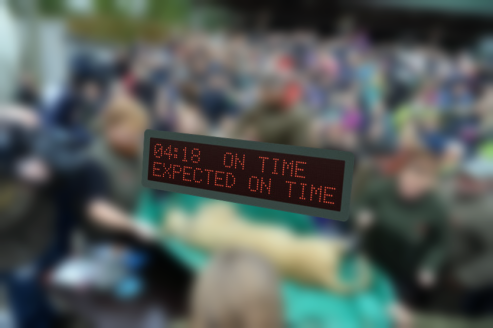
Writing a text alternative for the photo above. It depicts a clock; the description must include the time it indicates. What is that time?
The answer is 4:18
